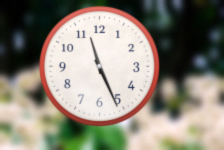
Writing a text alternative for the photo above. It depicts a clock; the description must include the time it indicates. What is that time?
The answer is 11:26
